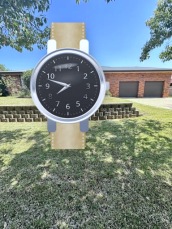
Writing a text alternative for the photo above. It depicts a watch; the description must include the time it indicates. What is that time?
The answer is 7:48
